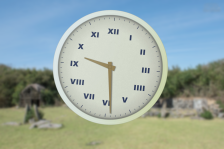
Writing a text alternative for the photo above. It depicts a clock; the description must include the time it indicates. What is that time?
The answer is 9:29
